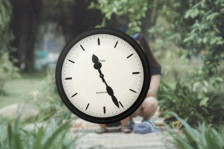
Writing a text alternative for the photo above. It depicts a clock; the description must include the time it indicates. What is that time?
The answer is 11:26
